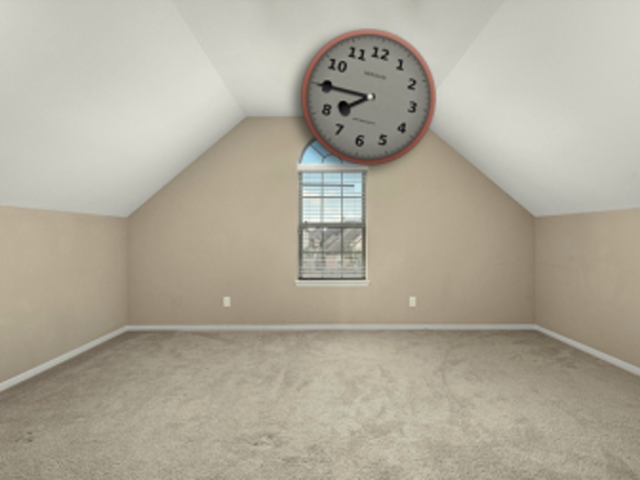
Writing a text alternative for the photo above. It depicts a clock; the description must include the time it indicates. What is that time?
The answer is 7:45
